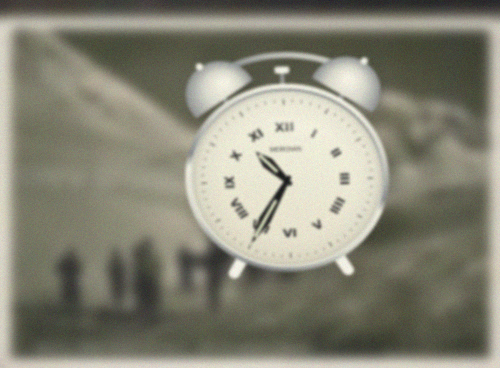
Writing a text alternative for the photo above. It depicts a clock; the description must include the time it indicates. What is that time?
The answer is 10:35
